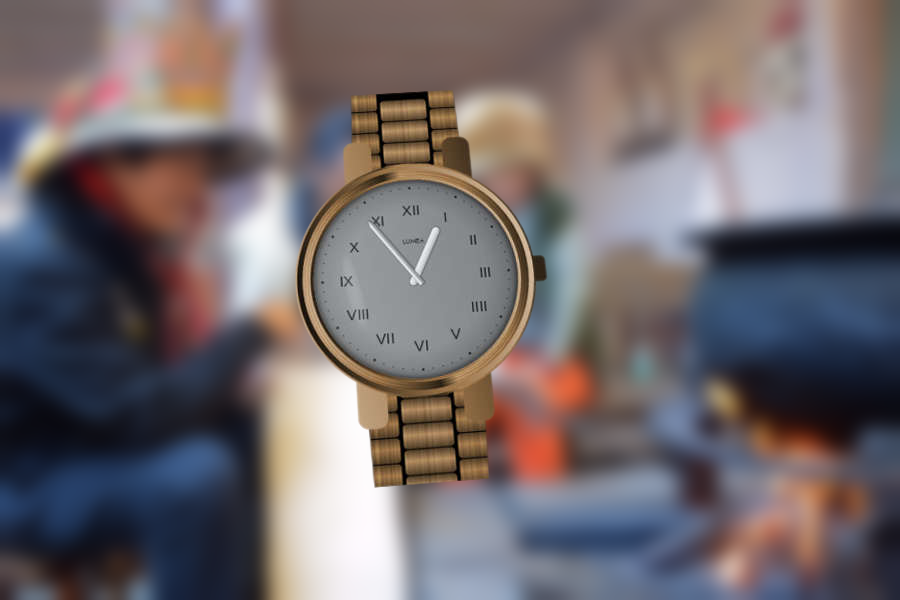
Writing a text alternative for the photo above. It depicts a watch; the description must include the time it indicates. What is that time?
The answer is 12:54
